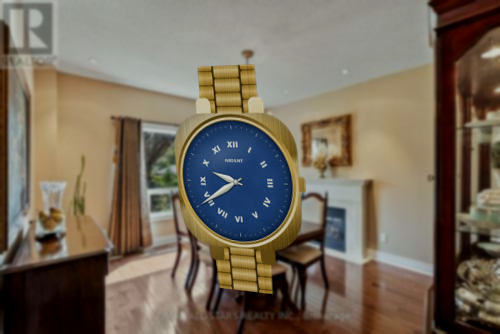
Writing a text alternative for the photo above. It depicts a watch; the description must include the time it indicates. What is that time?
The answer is 9:40
